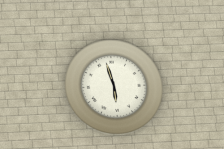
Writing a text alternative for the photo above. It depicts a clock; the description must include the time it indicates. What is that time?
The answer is 5:58
